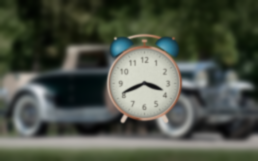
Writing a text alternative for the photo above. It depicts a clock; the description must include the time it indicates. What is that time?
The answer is 3:41
